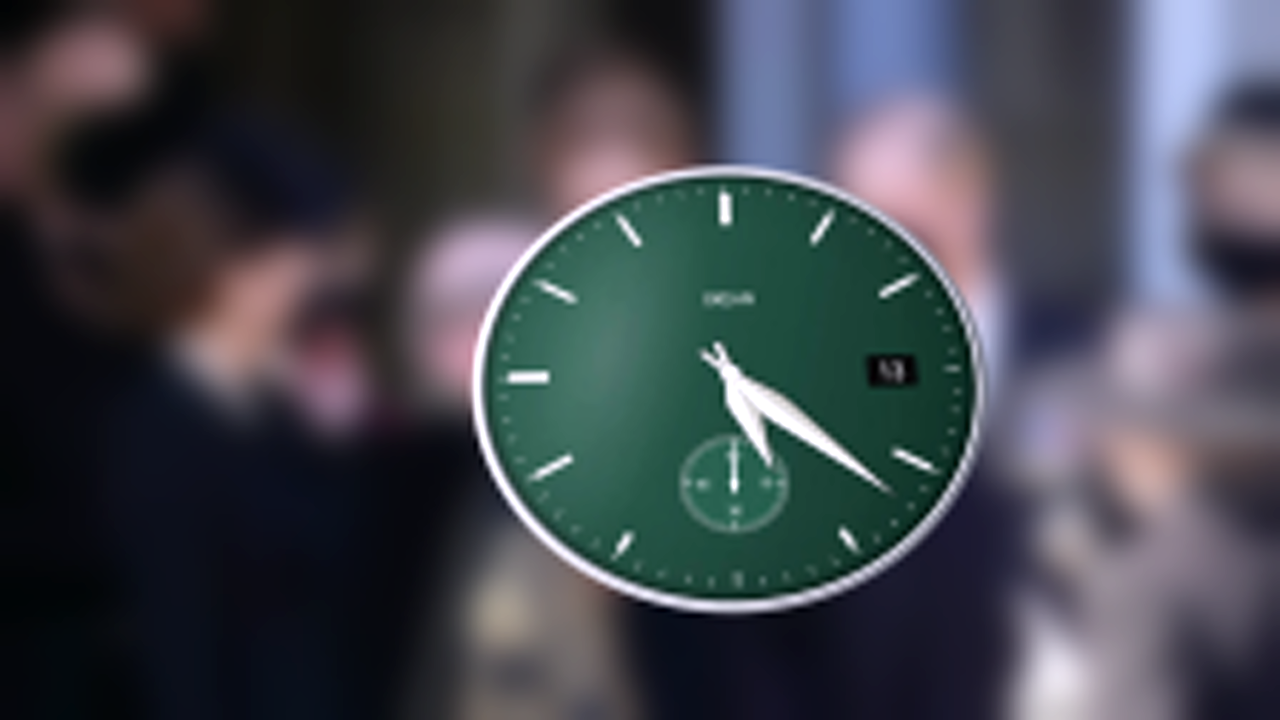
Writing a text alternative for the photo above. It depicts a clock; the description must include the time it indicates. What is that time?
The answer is 5:22
